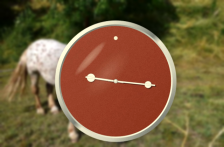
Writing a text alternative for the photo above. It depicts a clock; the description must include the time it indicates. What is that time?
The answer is 9:16
